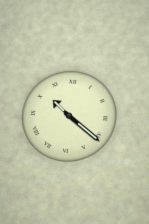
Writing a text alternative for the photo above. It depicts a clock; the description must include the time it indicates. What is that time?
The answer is 10:21
